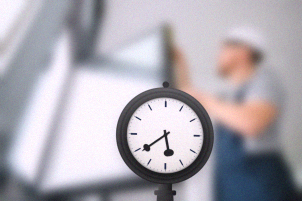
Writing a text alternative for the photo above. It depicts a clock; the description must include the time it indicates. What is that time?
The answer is 5:39
